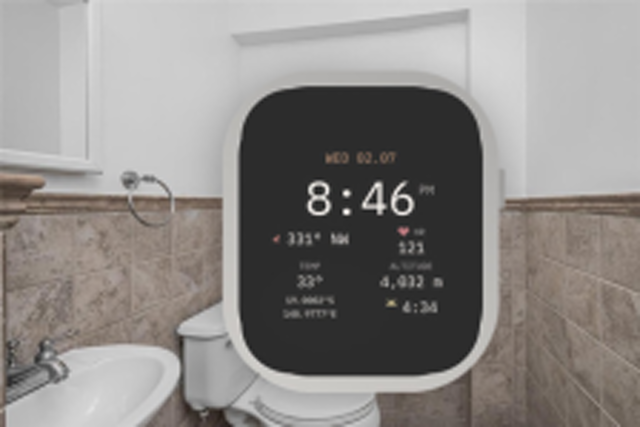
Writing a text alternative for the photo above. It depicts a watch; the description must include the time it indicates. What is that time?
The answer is 8:46
